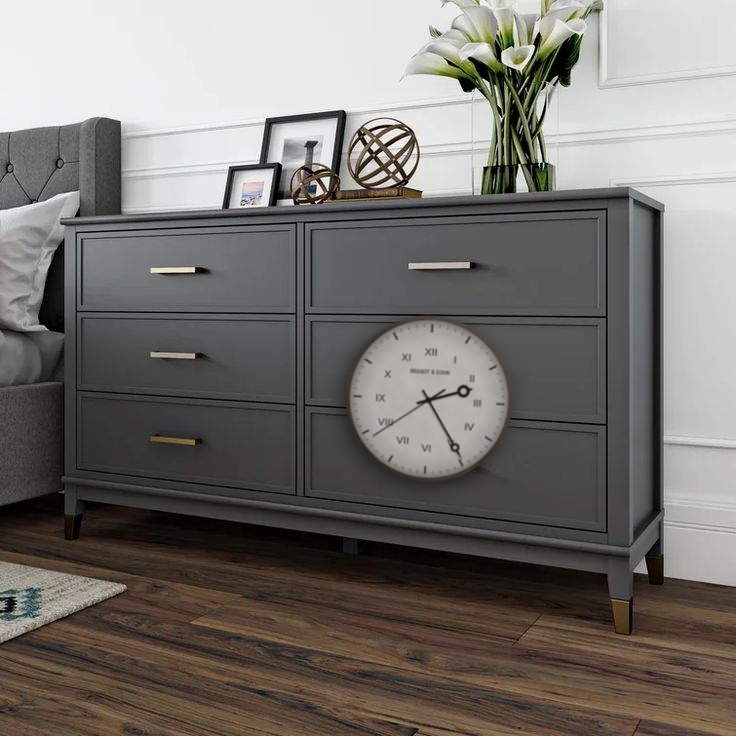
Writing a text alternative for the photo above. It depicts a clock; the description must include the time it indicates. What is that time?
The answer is 2:24:39
